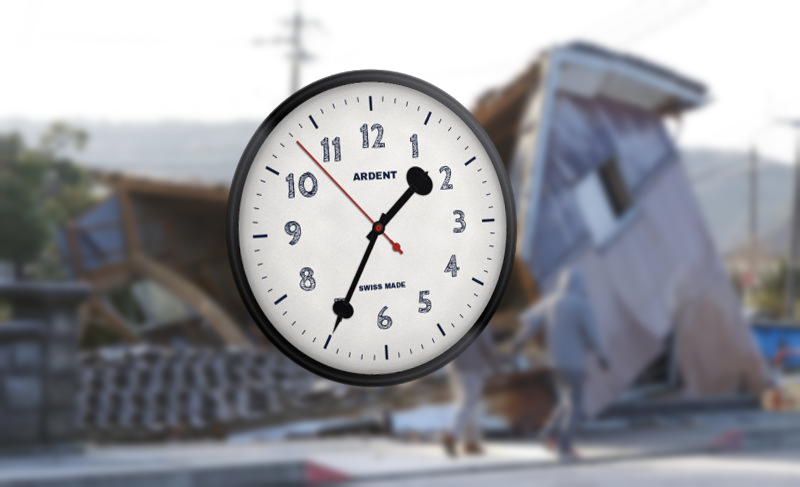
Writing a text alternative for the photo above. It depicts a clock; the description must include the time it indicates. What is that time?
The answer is 1:34:53
